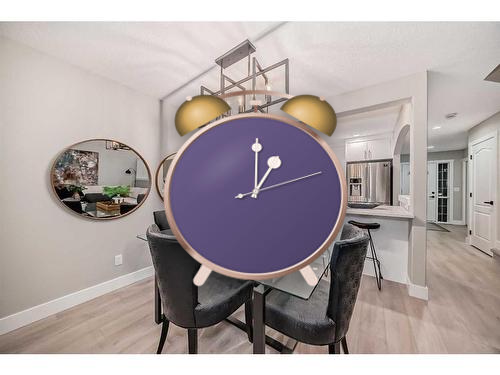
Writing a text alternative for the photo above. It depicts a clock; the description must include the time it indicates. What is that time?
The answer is 1:00:12
